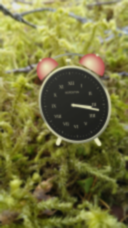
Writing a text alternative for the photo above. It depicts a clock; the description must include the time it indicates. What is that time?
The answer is 3:17
